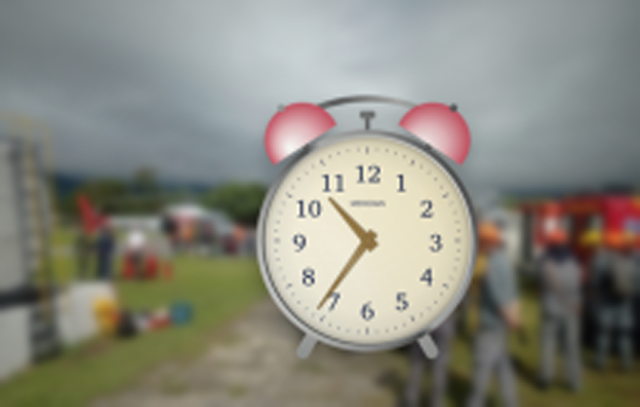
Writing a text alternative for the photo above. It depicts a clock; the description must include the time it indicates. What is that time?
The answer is 10:36
